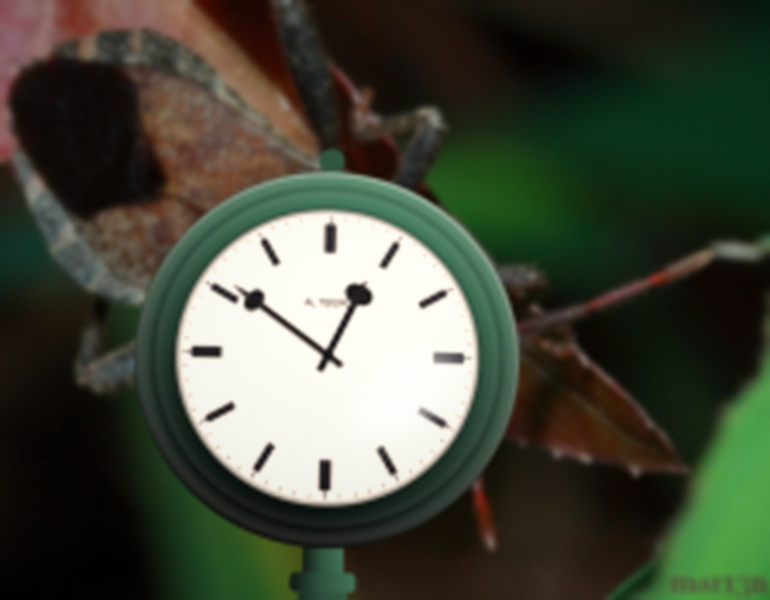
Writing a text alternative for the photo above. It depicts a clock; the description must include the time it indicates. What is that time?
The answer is 12:51
